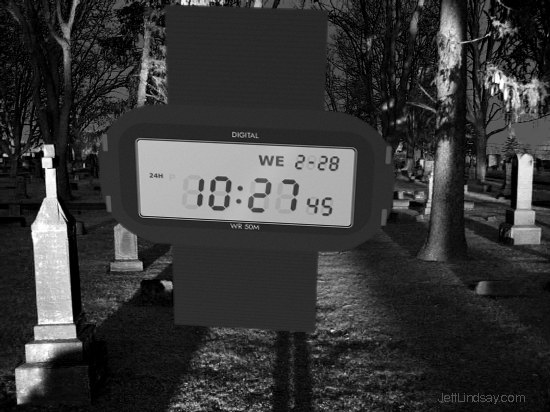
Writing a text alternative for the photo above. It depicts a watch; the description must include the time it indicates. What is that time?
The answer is 10:27:45
